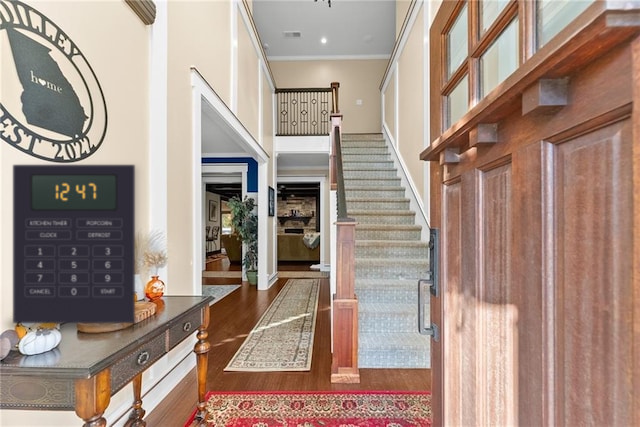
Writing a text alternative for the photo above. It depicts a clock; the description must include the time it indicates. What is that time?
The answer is 12:47
